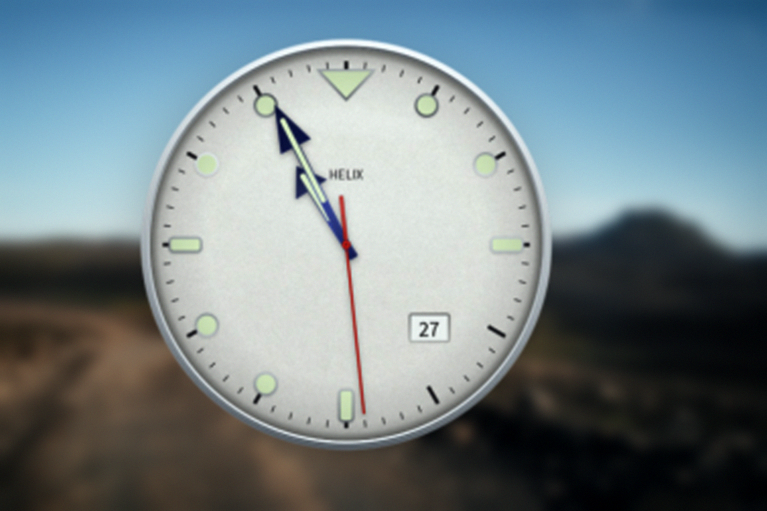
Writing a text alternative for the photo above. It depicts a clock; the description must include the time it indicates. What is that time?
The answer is 10:55:29
